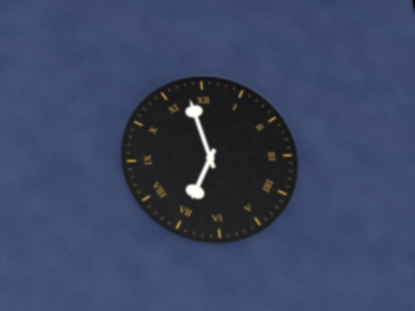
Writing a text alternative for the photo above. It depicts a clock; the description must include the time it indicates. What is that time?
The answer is 6:58
